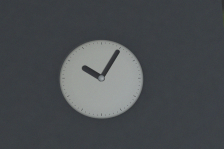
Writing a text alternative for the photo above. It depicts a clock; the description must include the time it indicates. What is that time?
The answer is 10:05
